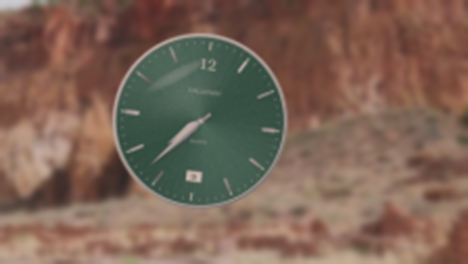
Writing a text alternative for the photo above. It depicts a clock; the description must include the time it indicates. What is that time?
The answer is 7:37
